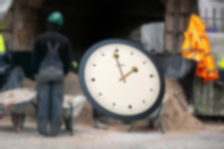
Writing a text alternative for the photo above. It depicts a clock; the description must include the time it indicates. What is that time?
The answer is 1:59
